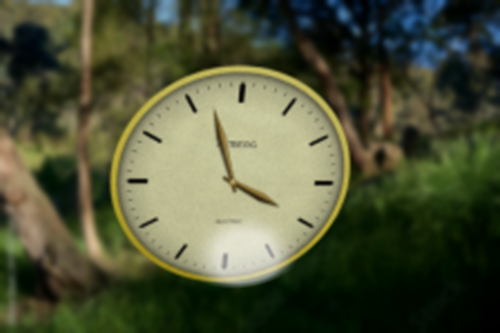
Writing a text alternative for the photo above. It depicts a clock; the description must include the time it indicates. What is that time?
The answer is 3:57
